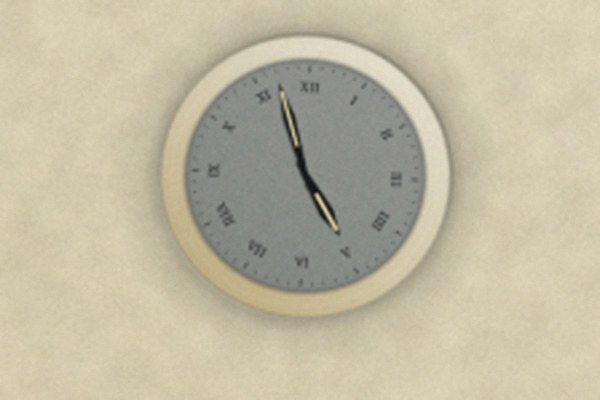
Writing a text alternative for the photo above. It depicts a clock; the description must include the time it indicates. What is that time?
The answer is 4:57
